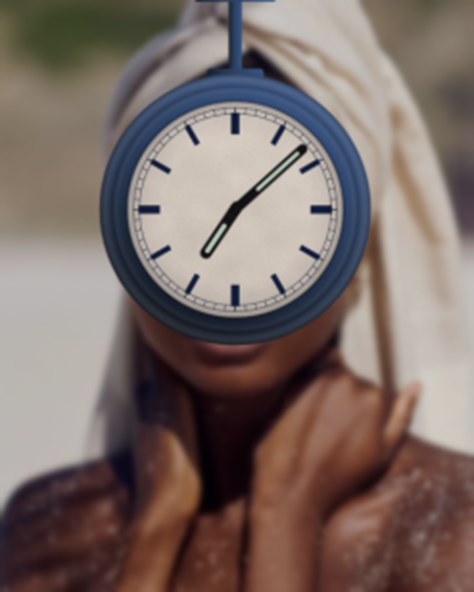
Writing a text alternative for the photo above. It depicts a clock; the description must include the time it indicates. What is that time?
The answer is 7:08
